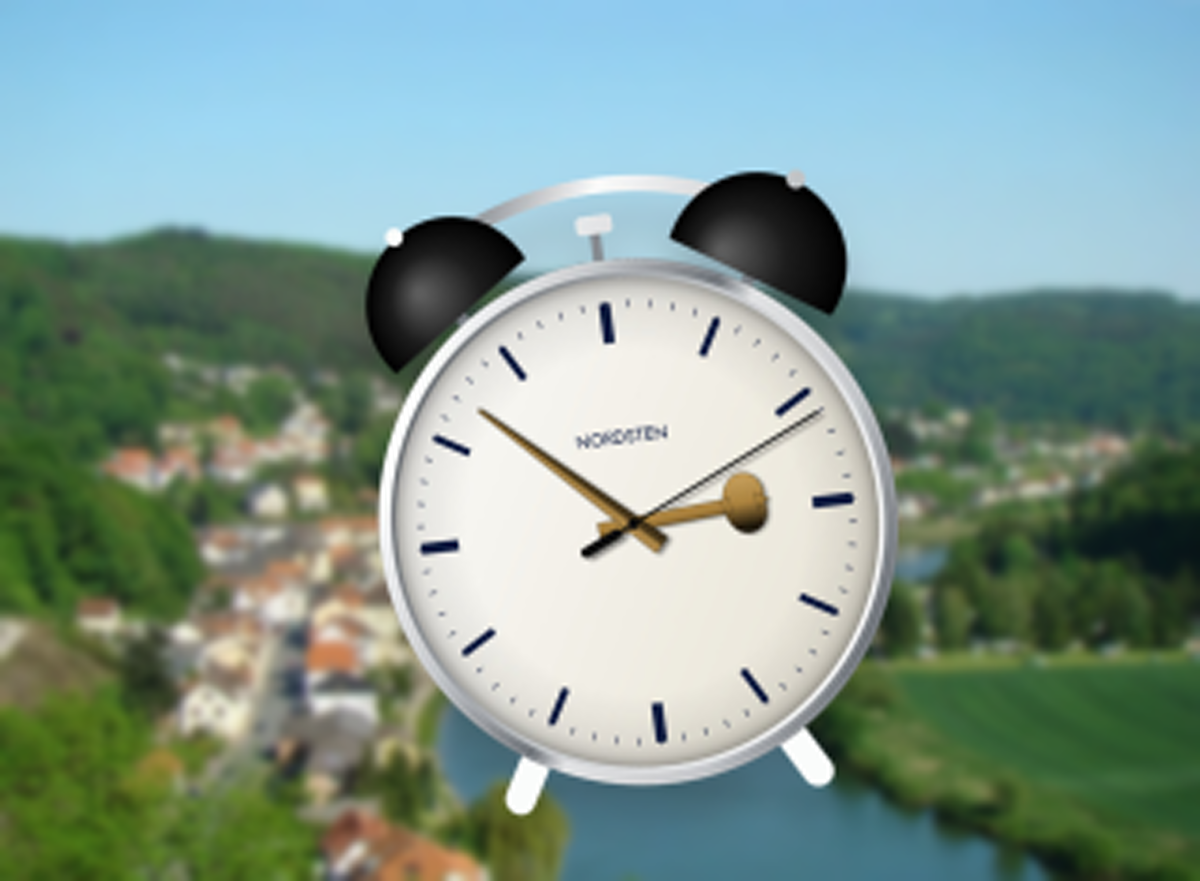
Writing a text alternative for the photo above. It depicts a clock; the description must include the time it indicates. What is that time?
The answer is 2:52:11
